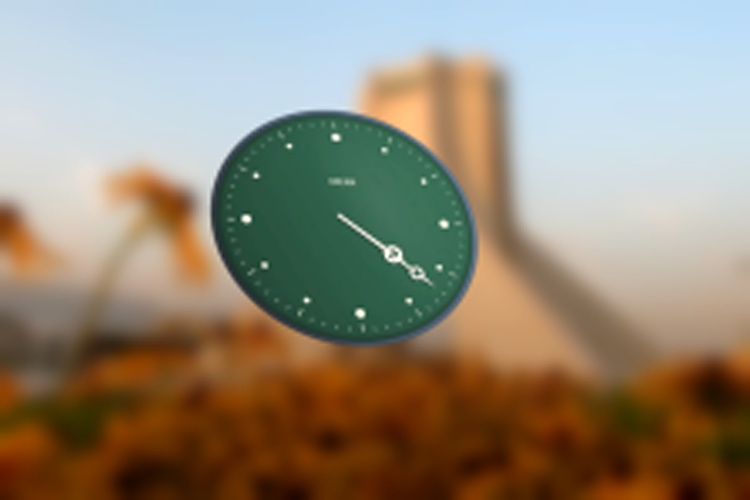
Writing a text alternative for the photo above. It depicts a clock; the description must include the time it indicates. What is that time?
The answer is 4:22
